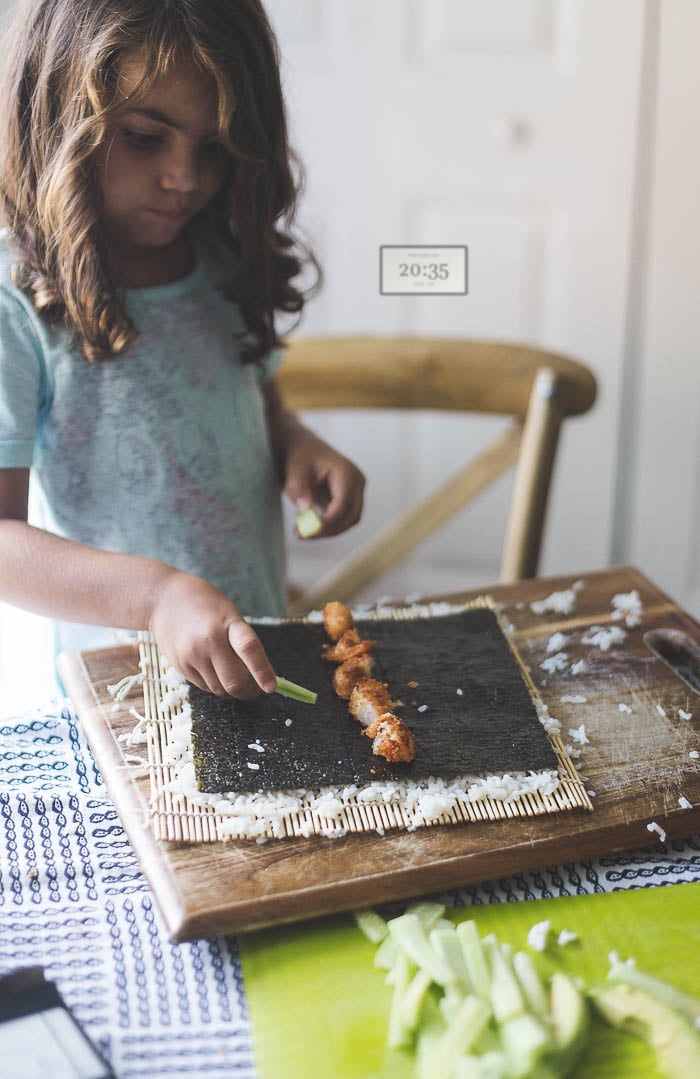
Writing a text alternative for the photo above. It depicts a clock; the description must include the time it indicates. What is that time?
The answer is 20:35
